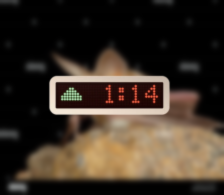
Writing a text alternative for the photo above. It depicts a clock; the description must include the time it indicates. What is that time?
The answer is 1:14
